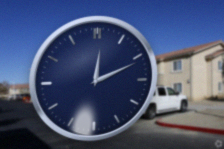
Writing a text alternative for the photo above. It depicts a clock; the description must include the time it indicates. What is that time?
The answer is 12:11
